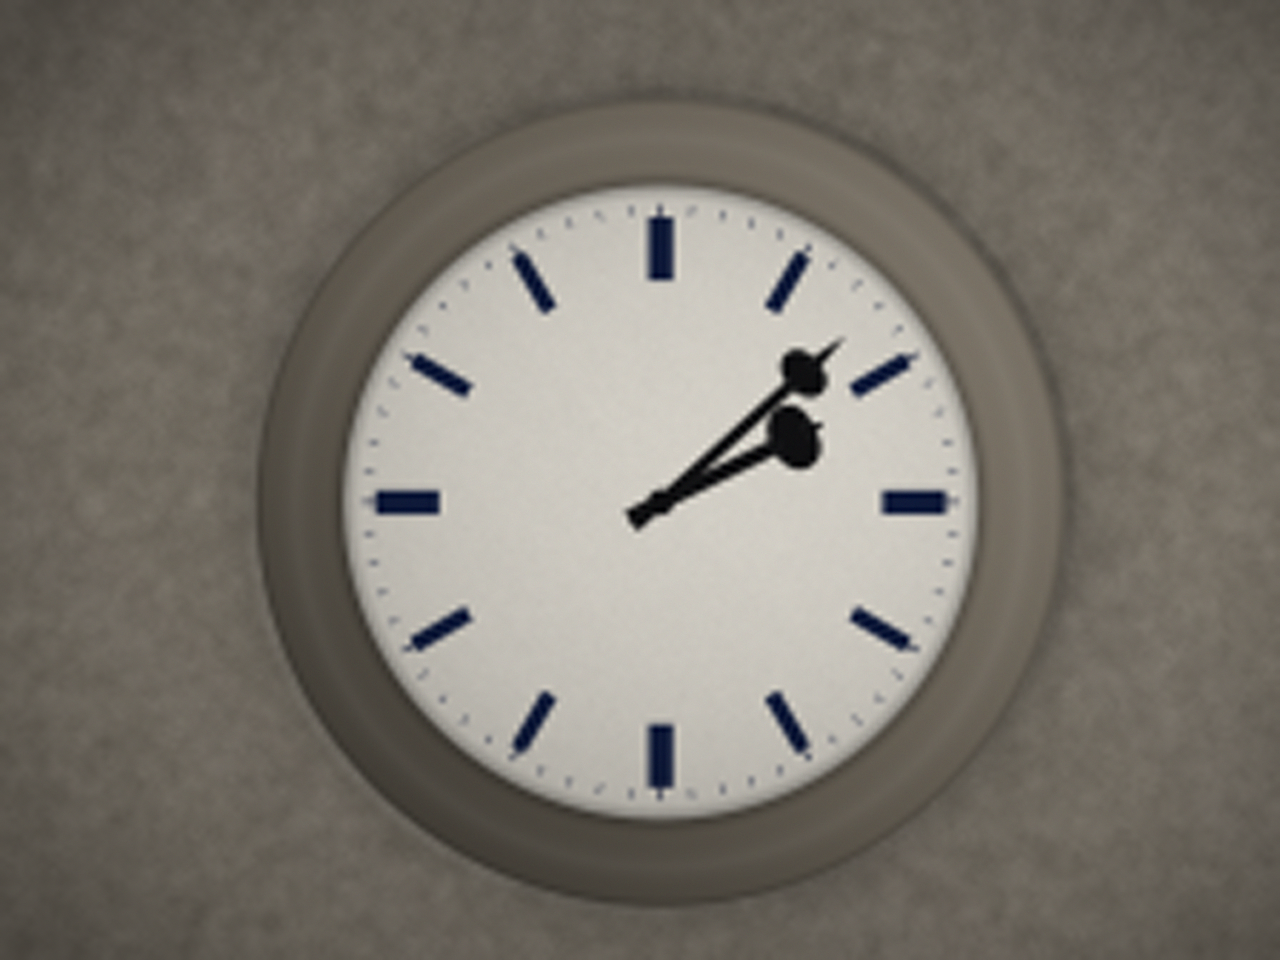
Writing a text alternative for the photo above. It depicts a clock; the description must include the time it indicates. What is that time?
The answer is 2:08
